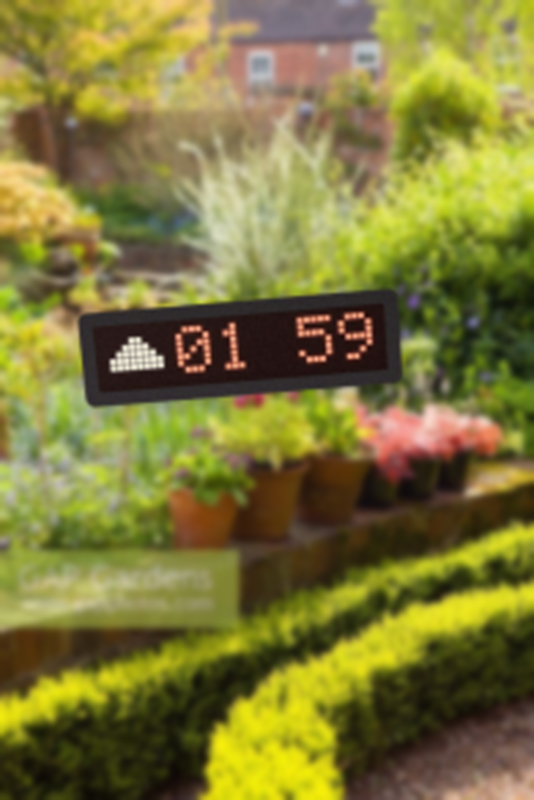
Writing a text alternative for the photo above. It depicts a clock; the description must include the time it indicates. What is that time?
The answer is 1:59
